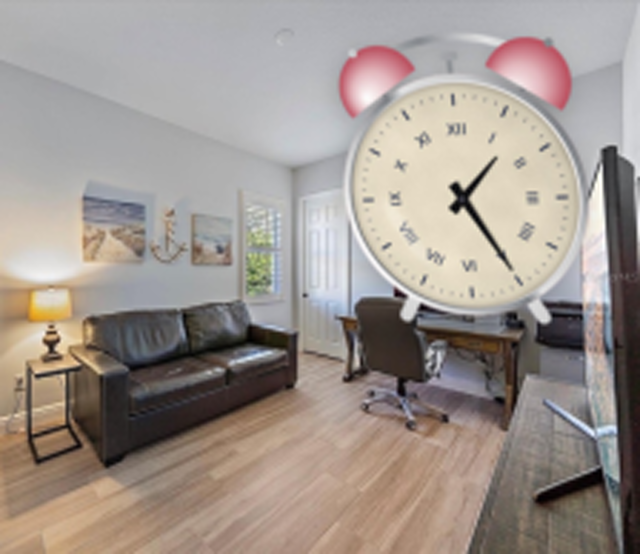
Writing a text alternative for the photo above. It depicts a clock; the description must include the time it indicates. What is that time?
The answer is 1:25
